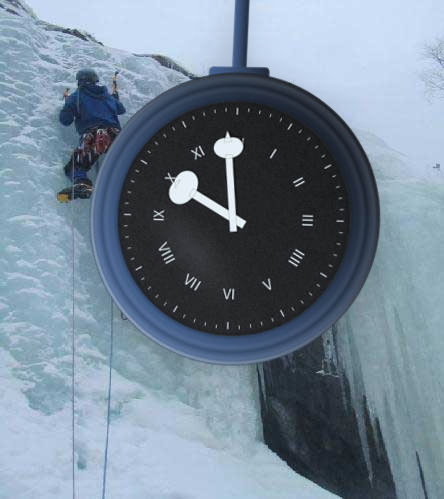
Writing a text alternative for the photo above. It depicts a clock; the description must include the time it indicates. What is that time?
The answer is 9:59
